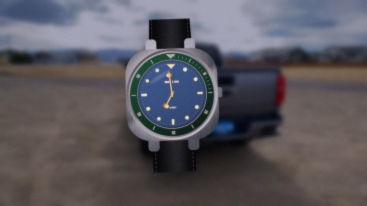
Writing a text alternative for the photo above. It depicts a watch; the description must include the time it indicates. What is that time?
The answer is 6:59
